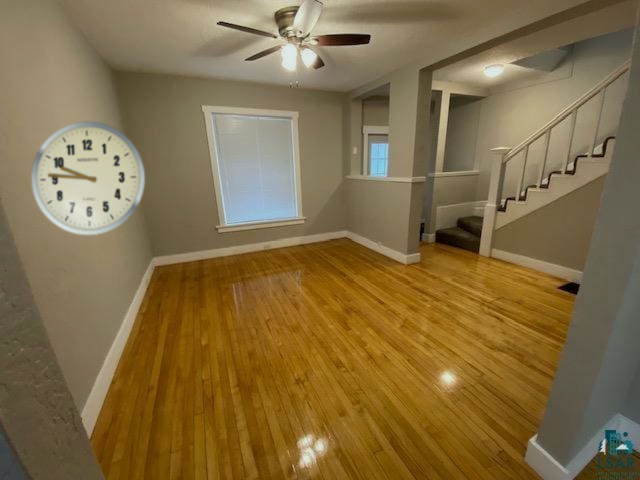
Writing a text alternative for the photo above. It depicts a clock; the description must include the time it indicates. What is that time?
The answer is 9:46
